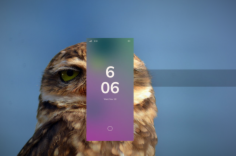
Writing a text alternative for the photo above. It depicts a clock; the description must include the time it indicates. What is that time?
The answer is 6:06
